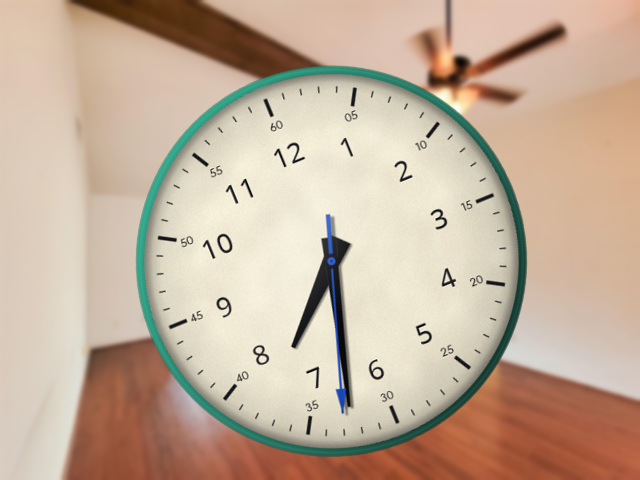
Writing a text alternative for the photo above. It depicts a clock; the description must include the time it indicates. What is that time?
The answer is 7:32:33
